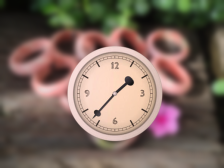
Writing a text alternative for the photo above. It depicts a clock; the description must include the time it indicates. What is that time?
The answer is 1:37
